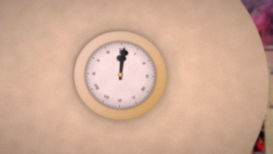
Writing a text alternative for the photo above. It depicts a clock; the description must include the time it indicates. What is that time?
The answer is 12:01
